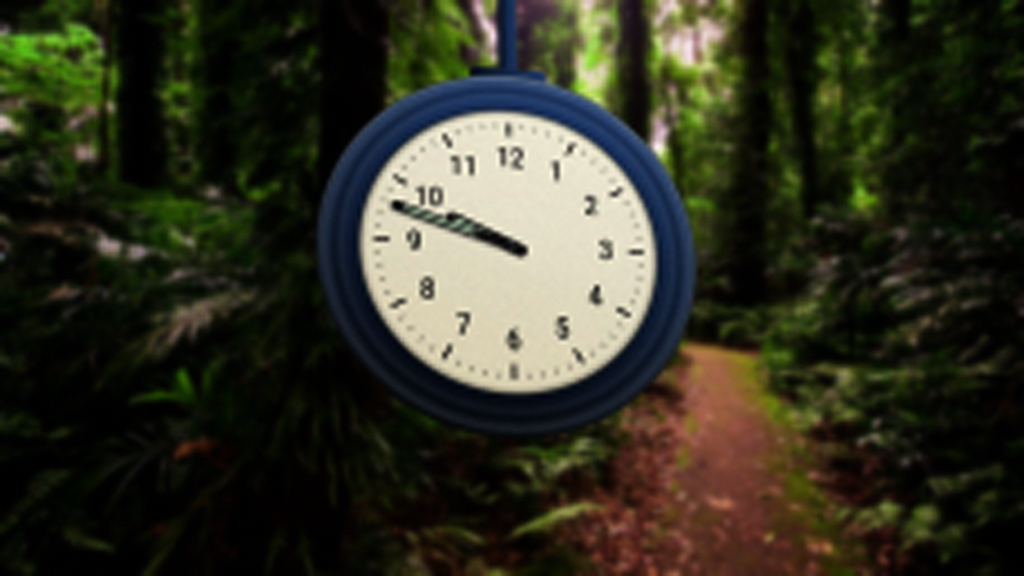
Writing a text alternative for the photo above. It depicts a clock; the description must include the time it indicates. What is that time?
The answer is 9:48
